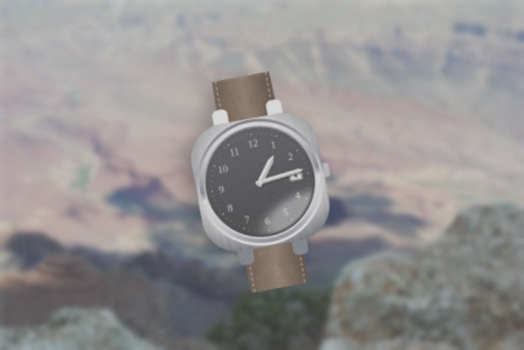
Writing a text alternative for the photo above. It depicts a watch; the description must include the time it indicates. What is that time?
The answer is 1:14
